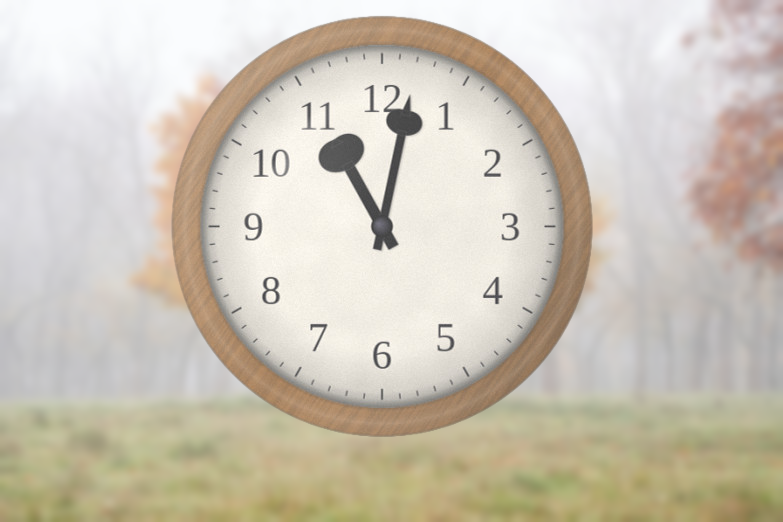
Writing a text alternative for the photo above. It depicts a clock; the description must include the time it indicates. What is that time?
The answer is 11:02
